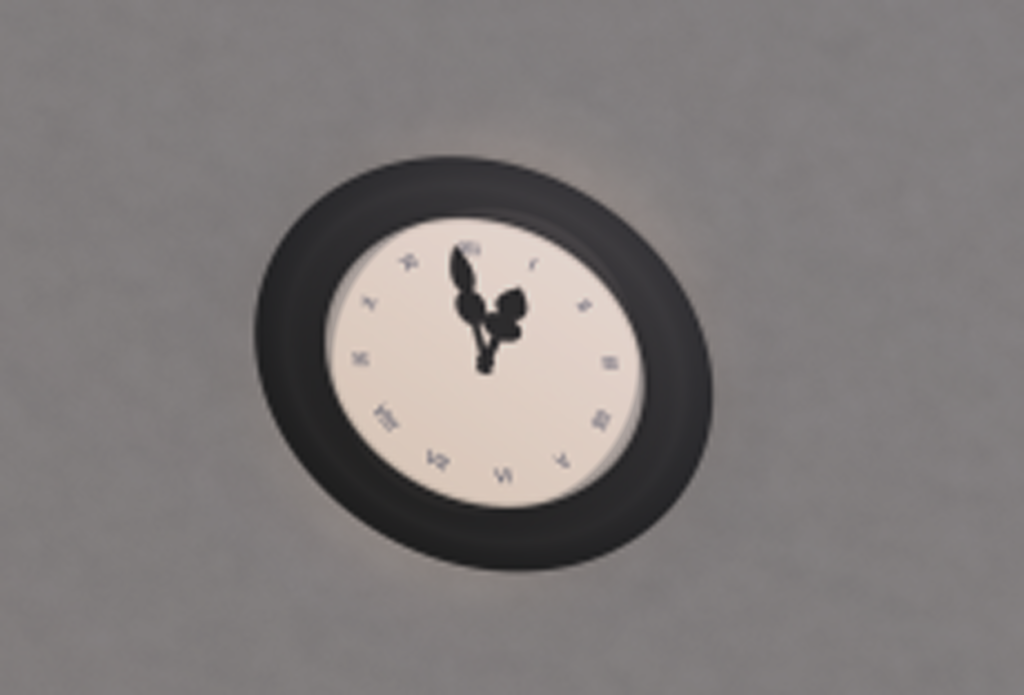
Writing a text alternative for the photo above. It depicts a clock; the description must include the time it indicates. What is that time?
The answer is 12:59
